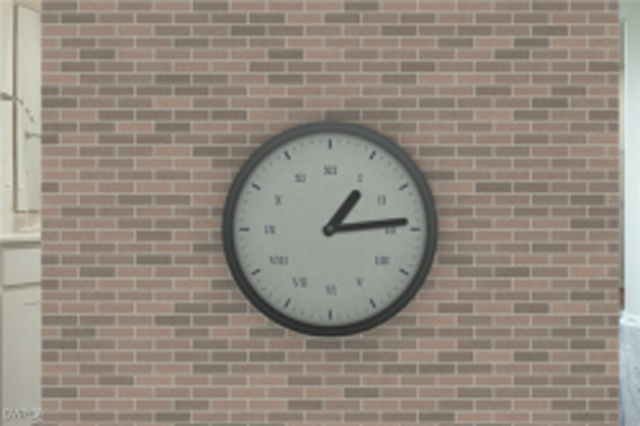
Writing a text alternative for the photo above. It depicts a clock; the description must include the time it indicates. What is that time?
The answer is 1:14
